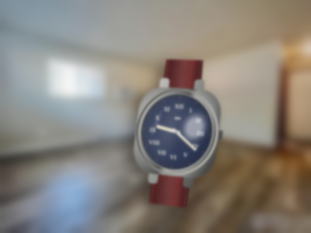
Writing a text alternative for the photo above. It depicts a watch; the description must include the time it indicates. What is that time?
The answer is 9:21
